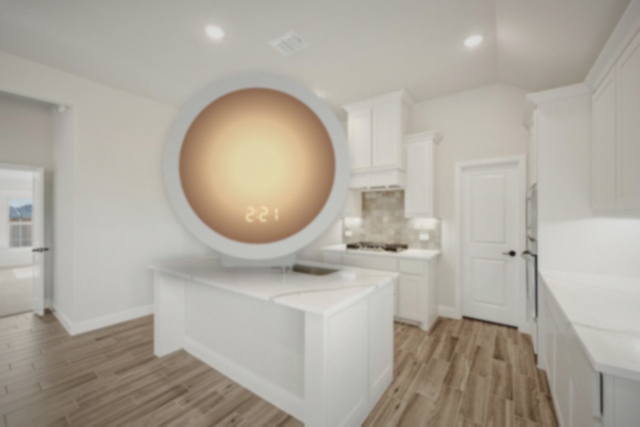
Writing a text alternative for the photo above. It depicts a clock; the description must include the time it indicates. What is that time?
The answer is 2:21
